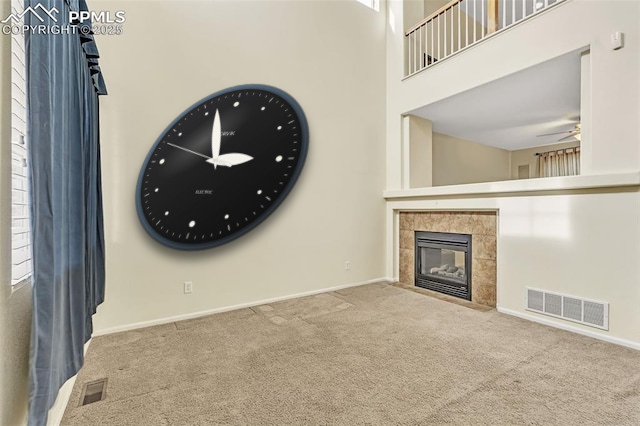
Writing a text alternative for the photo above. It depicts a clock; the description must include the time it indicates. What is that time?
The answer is 2:56:48
